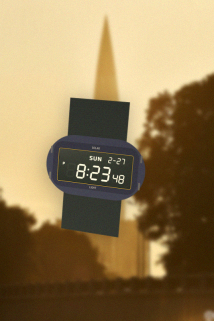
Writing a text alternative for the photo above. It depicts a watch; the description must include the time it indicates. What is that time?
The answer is 8:23:48
